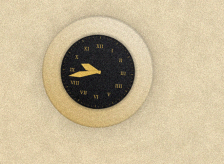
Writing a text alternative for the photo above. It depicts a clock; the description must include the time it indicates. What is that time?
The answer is 9:43
